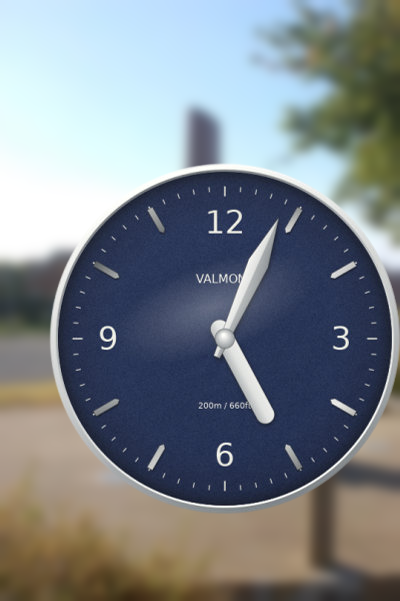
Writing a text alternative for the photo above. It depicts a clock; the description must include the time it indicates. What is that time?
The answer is 5:04
